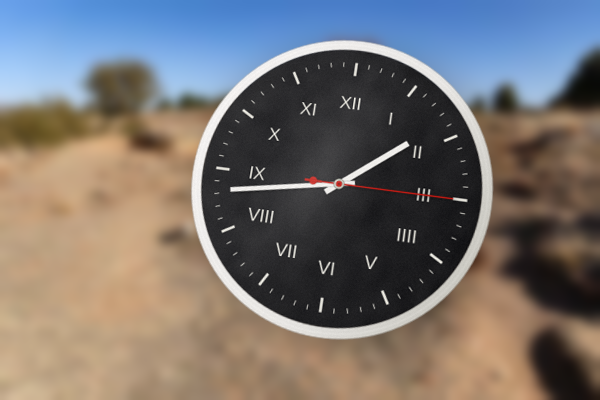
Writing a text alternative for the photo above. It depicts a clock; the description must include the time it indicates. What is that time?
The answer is 1:43:15
